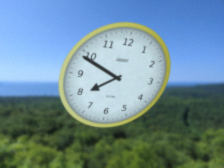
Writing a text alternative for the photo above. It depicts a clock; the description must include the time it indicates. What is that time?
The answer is 7:49
